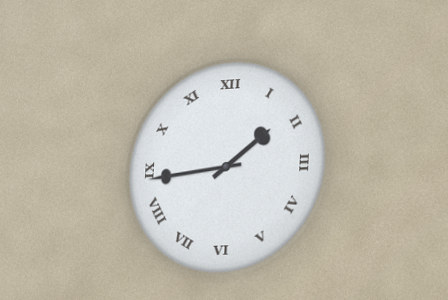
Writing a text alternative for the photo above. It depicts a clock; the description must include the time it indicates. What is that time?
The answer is 1:44
